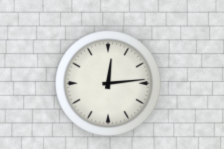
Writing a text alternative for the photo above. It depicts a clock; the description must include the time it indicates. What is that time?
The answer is 12:14
